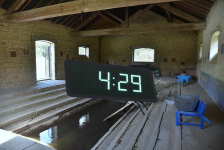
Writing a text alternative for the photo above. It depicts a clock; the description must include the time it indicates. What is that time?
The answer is 4:29
